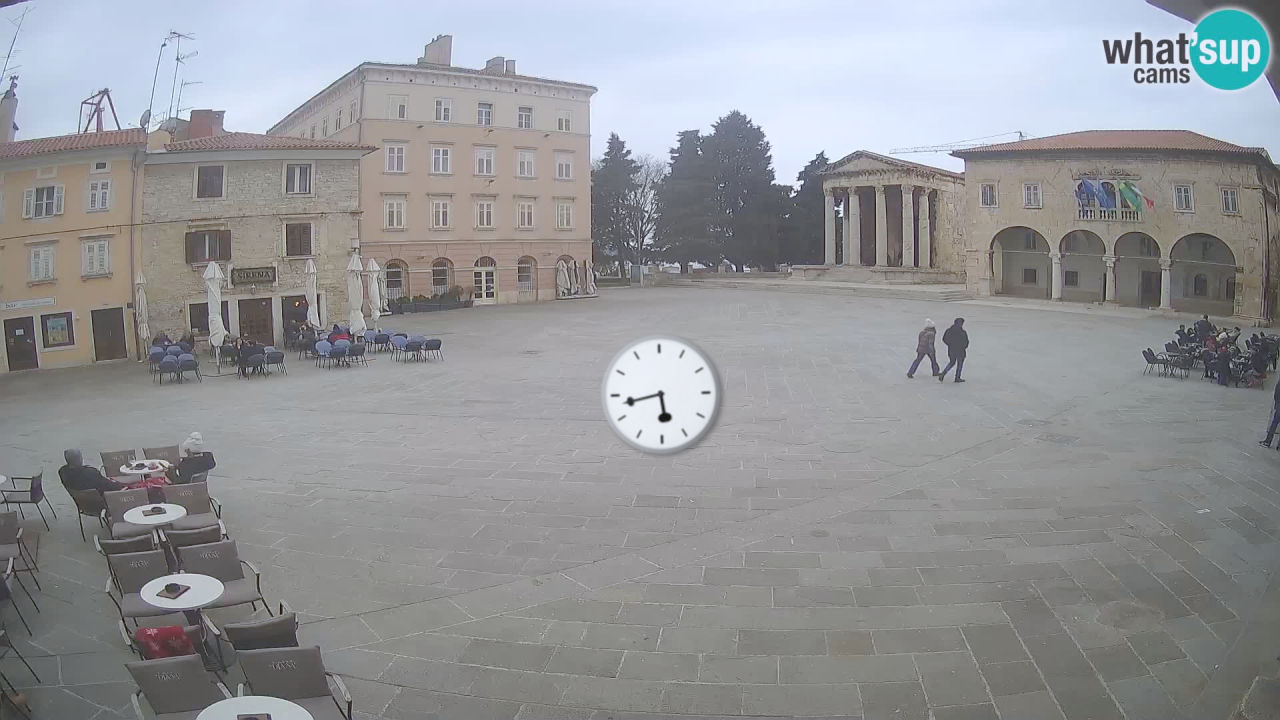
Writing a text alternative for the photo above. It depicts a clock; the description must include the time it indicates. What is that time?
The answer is 5:43
